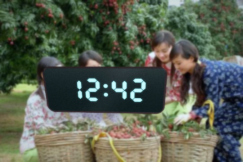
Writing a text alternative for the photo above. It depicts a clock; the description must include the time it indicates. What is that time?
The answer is 12:42
